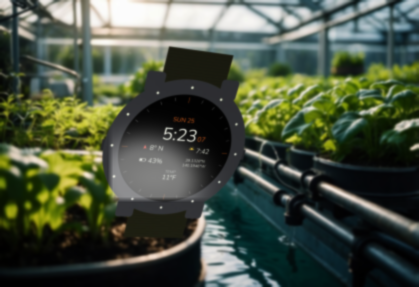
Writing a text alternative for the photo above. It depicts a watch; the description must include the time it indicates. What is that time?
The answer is 5:23
